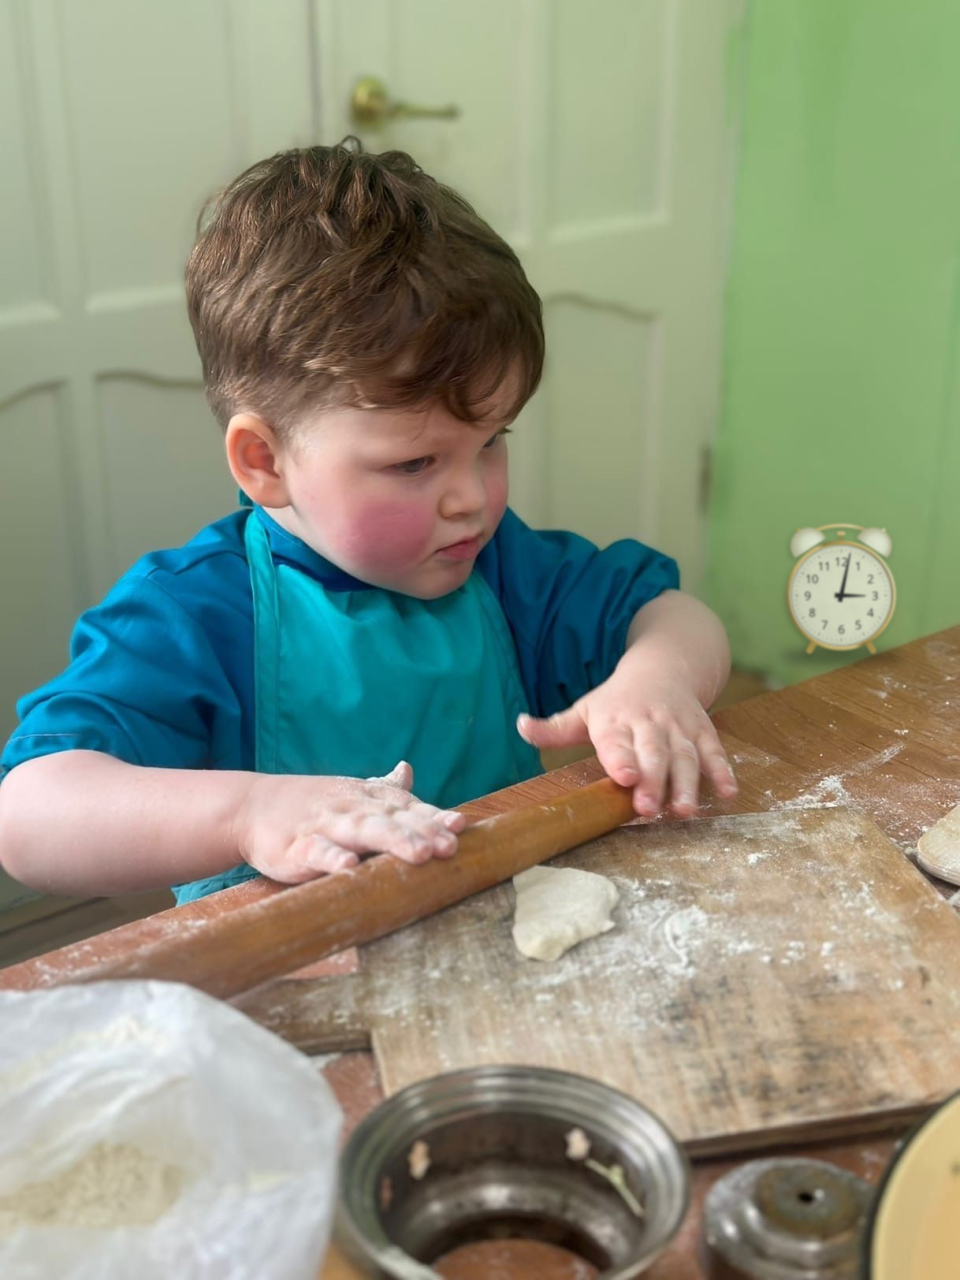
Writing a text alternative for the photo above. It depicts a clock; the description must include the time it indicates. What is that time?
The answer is 3:02
